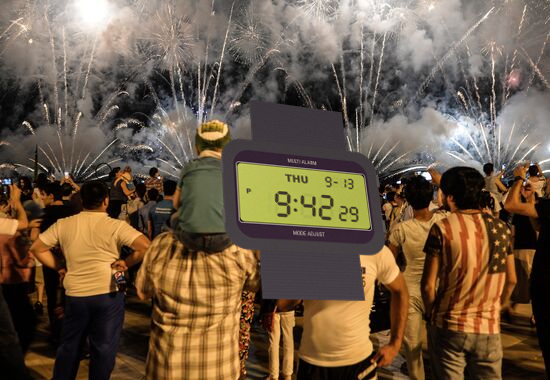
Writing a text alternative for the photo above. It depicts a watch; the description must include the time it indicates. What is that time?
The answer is 9:42:29
